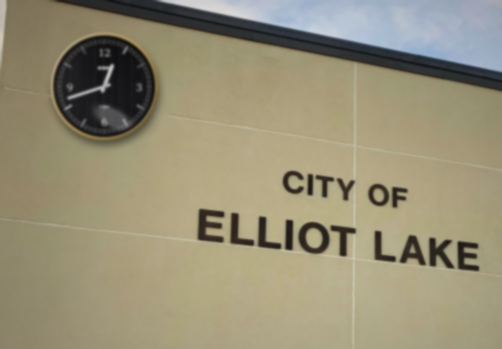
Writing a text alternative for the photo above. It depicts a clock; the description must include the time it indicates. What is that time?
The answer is 12:42
